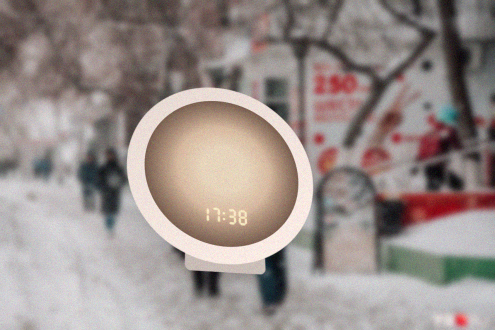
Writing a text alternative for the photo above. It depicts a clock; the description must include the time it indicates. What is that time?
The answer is 17:38
